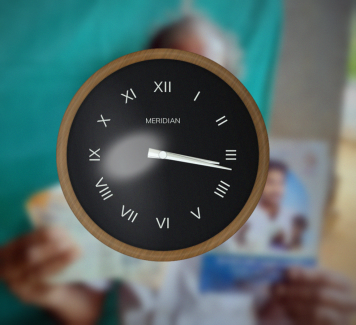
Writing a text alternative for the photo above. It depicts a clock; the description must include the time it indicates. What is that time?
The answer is 3:17
